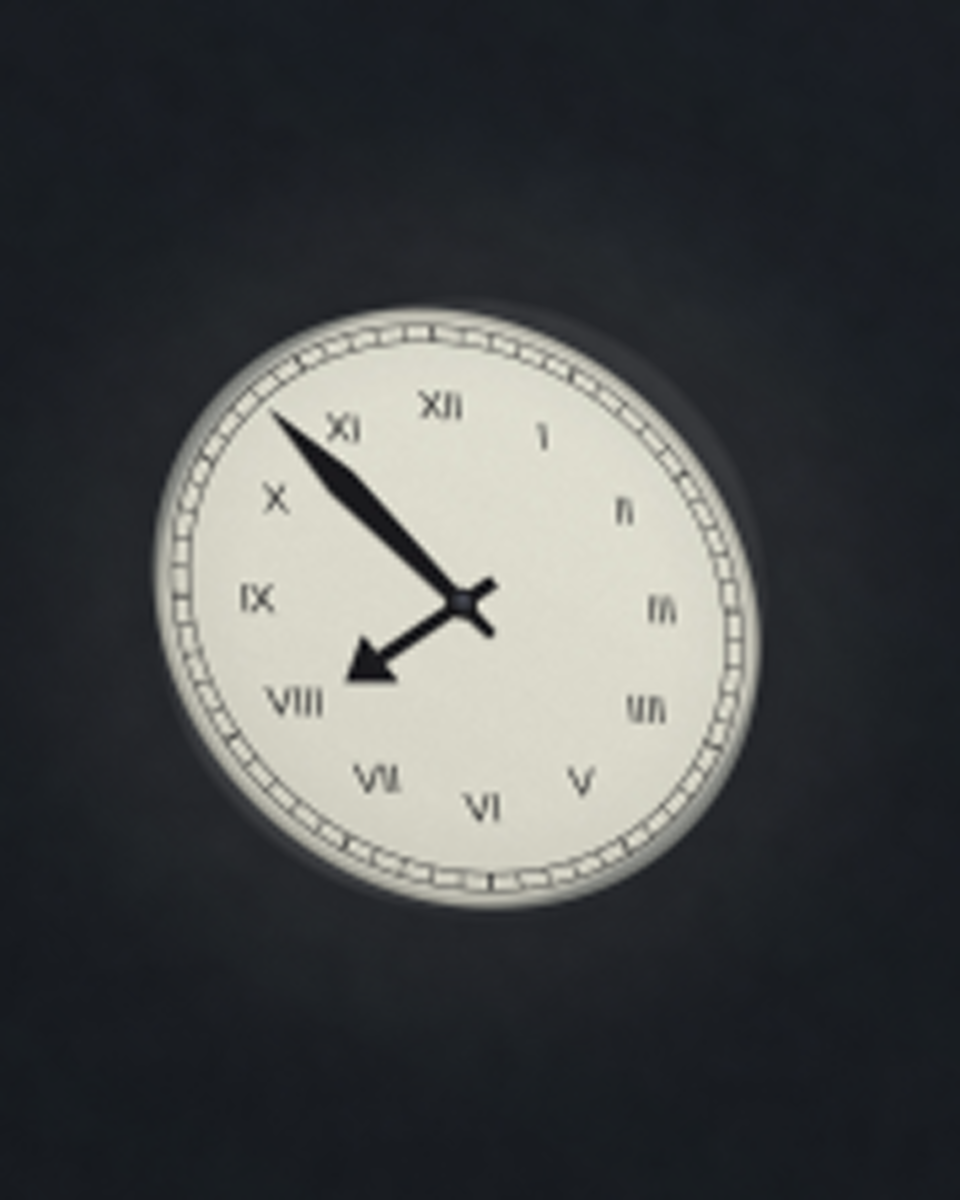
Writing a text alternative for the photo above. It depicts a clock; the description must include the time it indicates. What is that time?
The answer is 7:53
